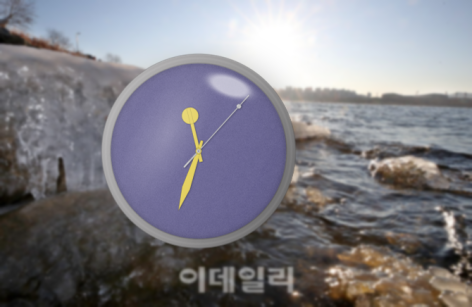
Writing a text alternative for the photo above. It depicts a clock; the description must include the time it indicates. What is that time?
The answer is 11:33:07
